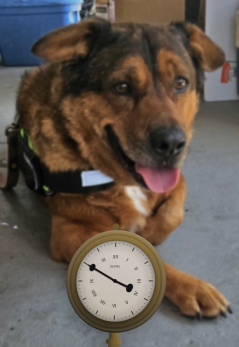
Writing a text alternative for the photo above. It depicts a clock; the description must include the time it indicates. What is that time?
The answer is 3:50
